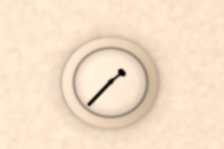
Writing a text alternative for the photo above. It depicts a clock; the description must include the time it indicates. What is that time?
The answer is 1:37
